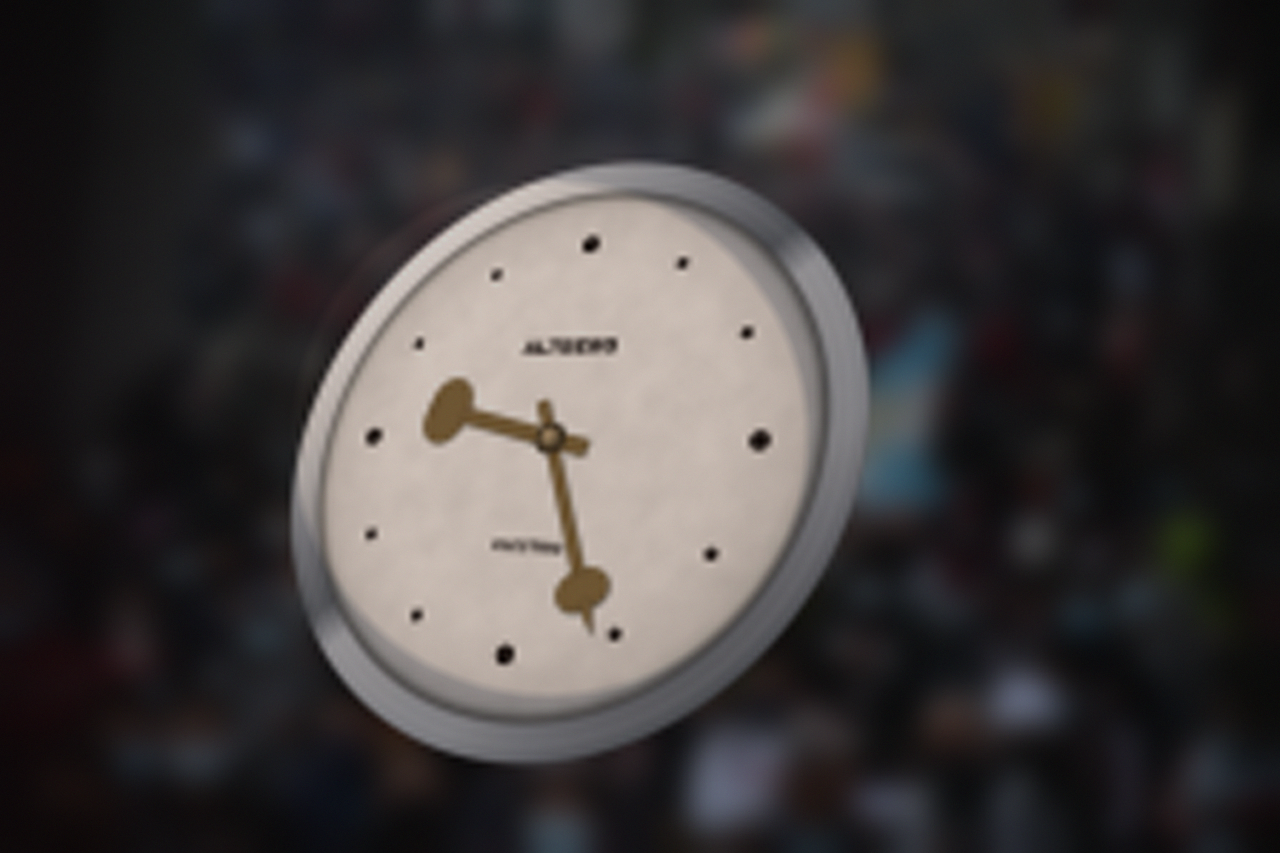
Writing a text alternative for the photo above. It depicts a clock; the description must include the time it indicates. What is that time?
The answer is 9:26
